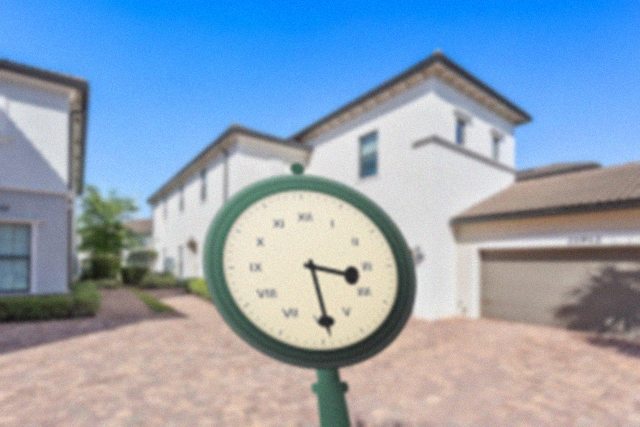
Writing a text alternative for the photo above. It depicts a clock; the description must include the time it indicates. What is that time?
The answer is 3:29
